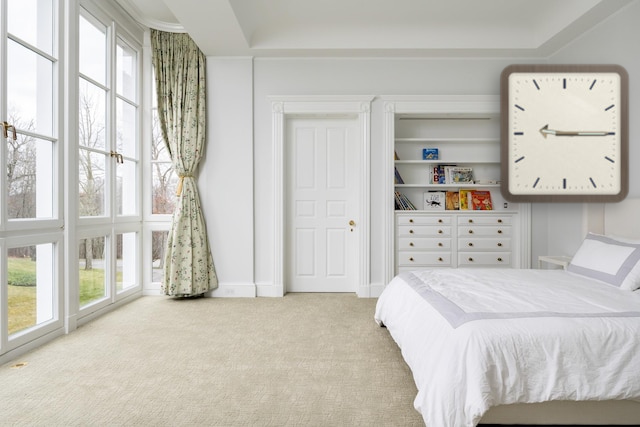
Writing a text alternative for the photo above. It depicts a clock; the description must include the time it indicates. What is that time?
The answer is 9:15
